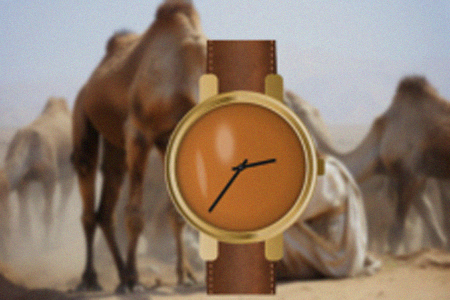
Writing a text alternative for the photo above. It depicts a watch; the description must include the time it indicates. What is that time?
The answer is 2:36
